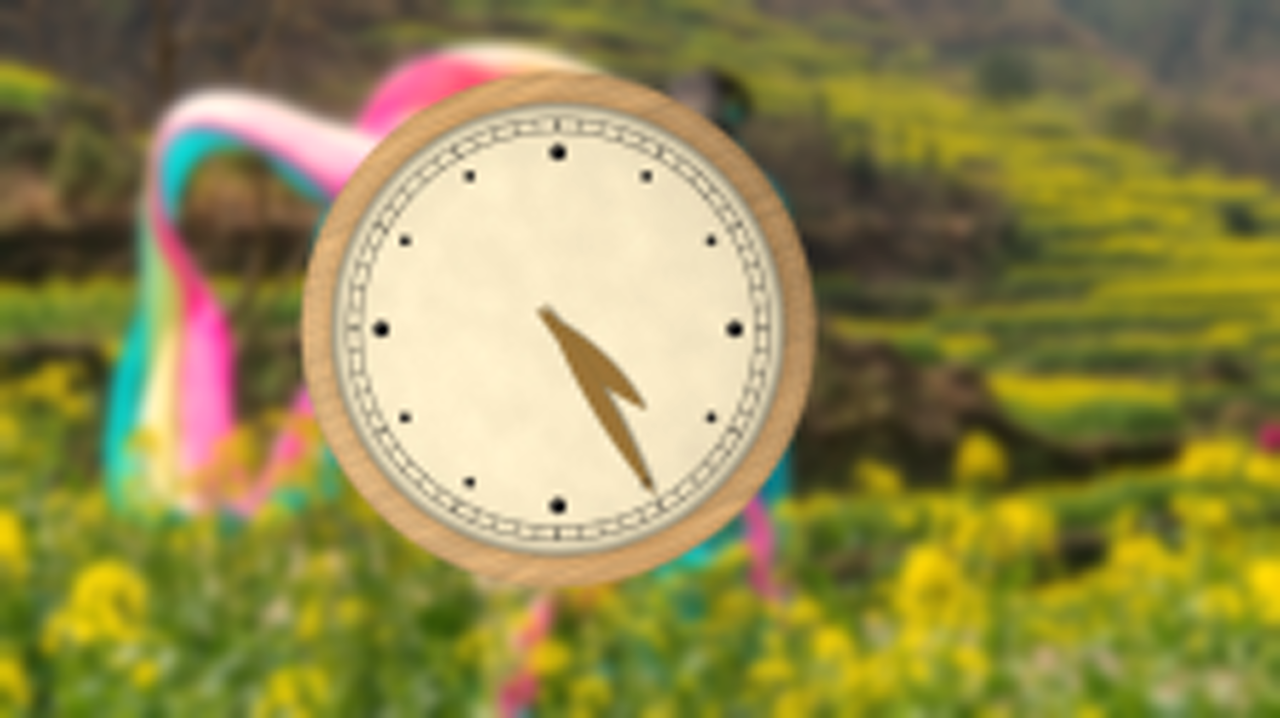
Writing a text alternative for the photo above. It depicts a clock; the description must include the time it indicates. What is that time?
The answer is 4:25
